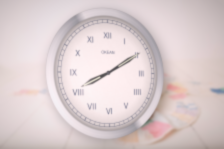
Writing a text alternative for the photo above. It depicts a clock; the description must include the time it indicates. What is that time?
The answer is 8:10
